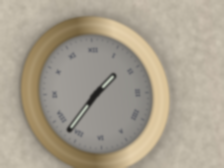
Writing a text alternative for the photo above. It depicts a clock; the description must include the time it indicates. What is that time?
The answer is 1:37
